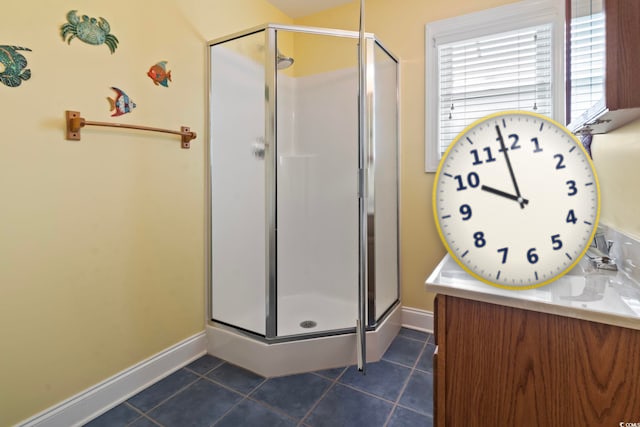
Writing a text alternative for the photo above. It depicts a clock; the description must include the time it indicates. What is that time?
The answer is 9:59
